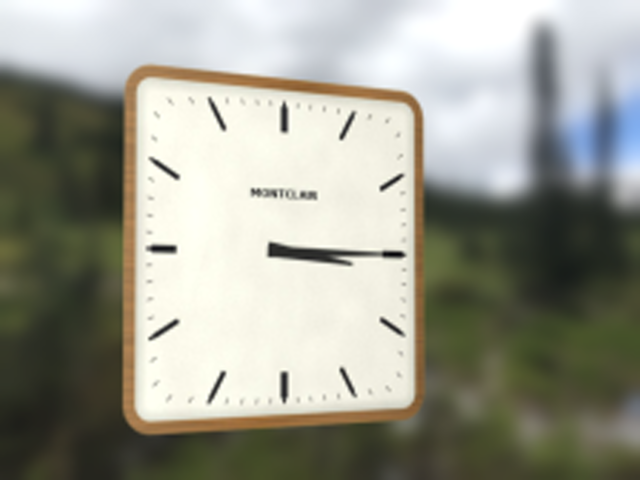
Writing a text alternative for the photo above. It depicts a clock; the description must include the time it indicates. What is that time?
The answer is 3:15
